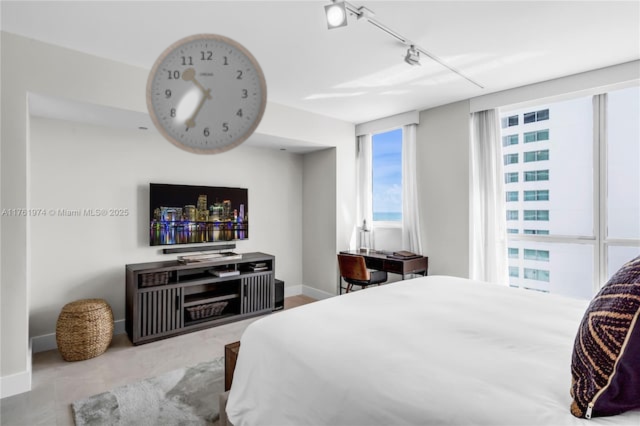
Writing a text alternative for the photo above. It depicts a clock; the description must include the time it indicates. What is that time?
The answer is 10:35
